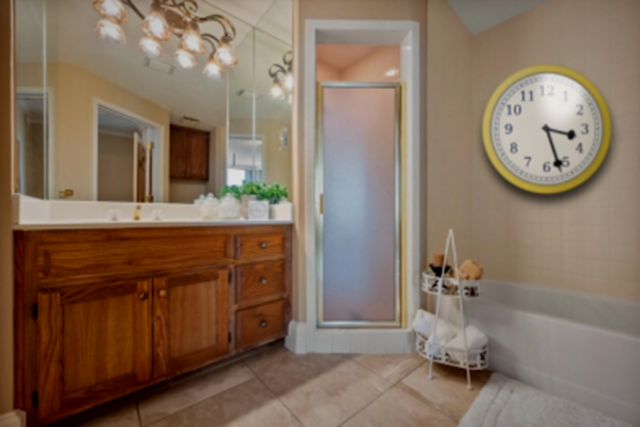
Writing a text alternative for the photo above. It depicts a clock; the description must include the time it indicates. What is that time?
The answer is 3:27
